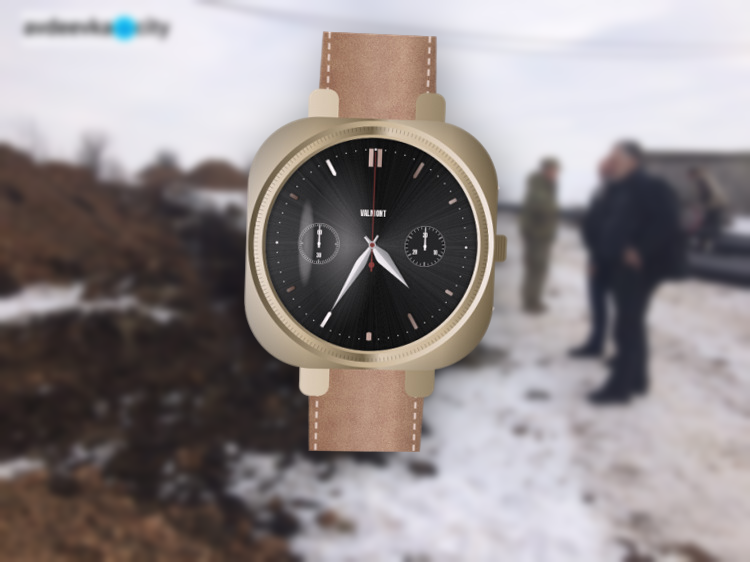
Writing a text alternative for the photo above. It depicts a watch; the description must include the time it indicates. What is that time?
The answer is 4:35
